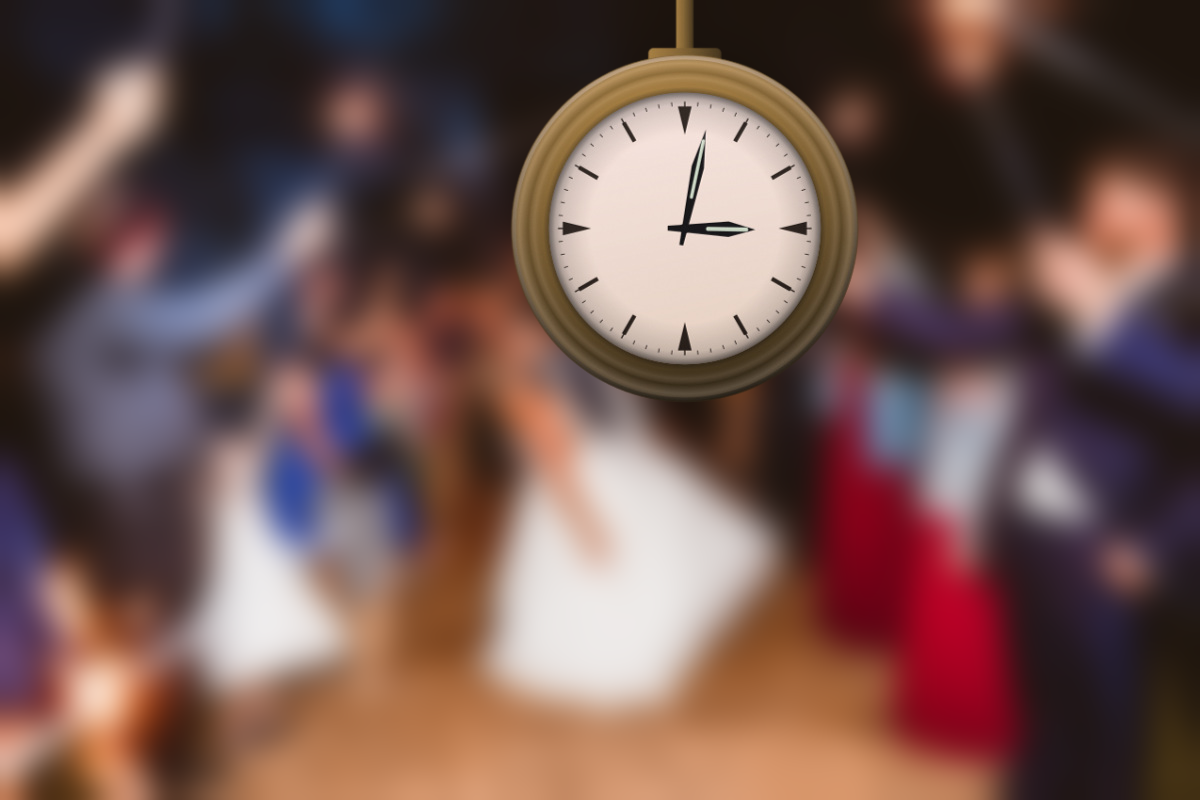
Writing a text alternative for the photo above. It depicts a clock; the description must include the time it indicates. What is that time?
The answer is 3:02
